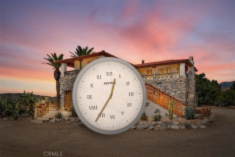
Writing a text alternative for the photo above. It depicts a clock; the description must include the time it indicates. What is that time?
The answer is 12:36
